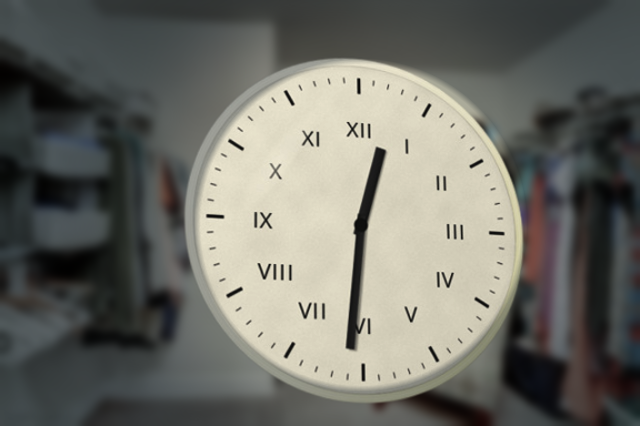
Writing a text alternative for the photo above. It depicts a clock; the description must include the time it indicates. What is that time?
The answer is 12:31
